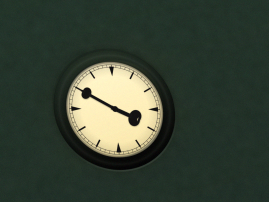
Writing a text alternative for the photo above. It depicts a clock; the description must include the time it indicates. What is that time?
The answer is 3:50
